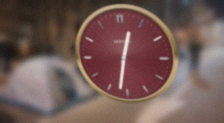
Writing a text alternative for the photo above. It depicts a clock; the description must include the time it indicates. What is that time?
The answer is 12:32
